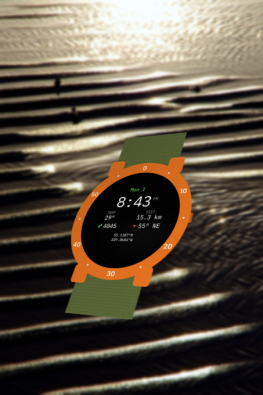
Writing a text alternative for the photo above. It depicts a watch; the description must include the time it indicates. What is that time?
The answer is 8:43
